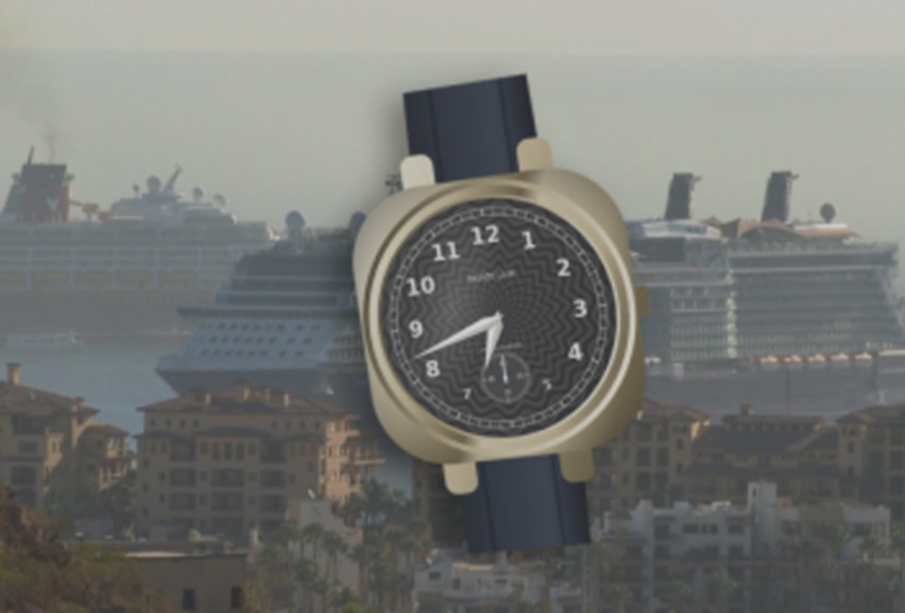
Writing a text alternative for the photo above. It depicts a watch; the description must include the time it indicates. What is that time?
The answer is 6:42
